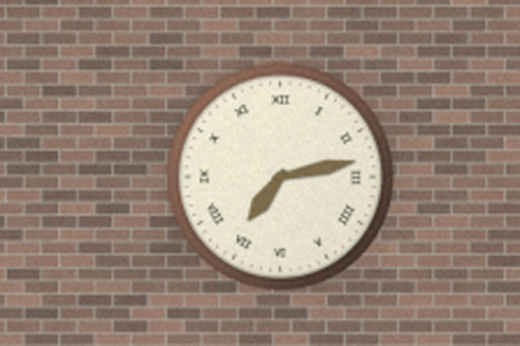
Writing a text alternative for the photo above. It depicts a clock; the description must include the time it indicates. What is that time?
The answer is 7:13
